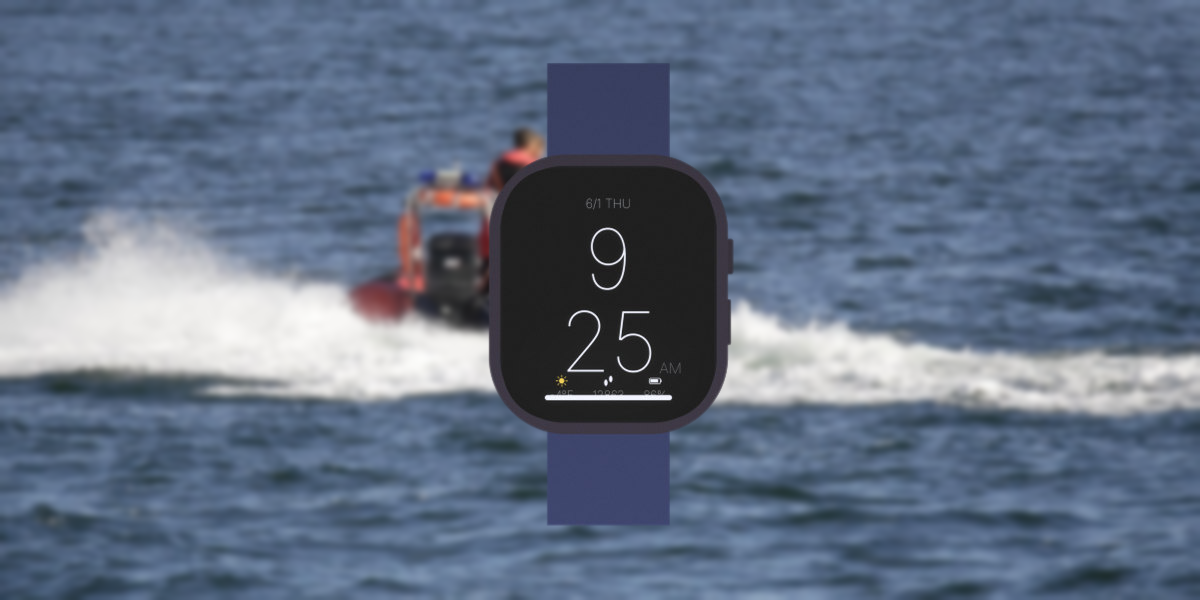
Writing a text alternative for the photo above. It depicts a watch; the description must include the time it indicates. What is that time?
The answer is 9:25
